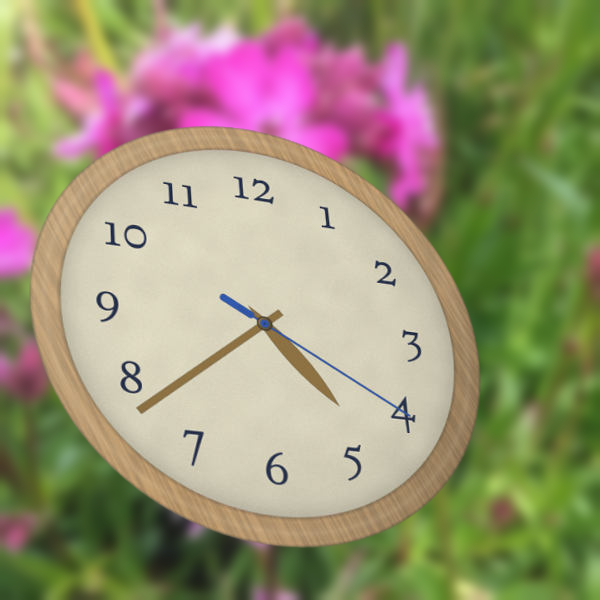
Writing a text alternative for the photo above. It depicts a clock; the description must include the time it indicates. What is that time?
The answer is 4:38:20
